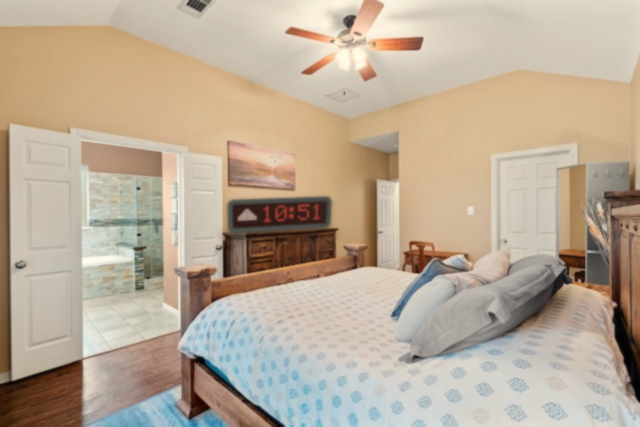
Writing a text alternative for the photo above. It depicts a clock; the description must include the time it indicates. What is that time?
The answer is 10:51
